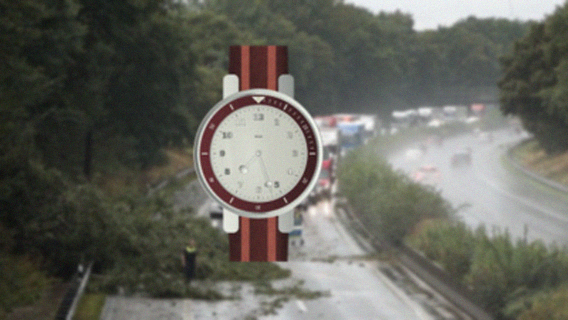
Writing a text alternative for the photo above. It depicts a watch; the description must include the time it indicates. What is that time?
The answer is 7:27
